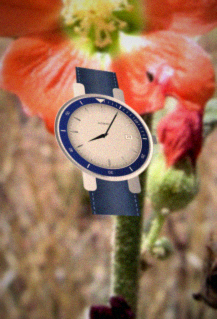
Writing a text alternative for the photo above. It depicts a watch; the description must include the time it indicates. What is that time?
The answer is 8:05
